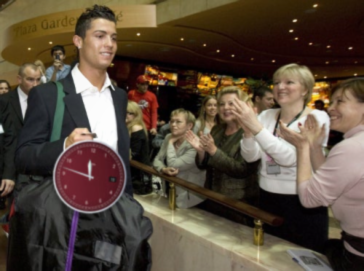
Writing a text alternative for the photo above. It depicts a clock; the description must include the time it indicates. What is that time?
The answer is 11:47
